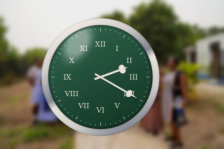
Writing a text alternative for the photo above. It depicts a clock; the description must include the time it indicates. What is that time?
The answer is 2:20
